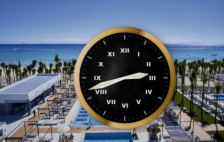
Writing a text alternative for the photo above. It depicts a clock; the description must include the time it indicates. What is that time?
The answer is 2:42
